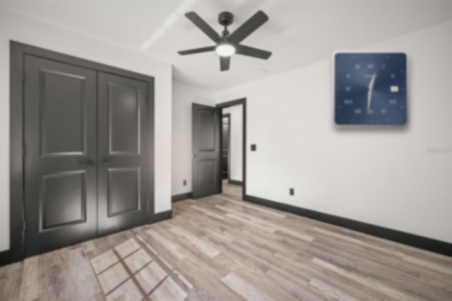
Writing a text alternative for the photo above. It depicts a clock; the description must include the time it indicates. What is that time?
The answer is 12:31
